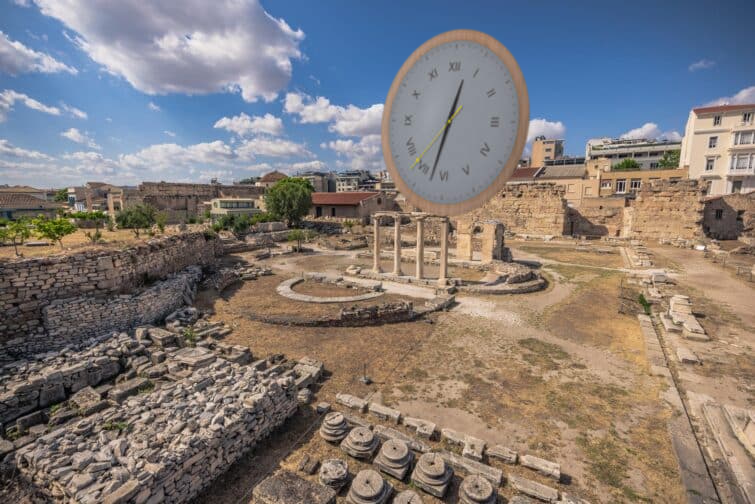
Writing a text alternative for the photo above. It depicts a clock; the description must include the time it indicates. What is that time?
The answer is 12:32:37
